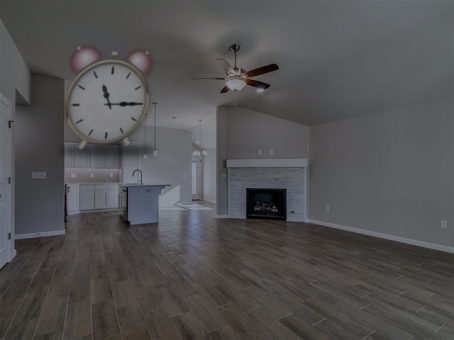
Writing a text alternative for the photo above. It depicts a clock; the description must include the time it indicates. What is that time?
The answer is 11:15
